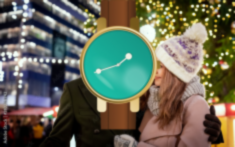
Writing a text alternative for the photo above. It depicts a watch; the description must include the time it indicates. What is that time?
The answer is 1:42
